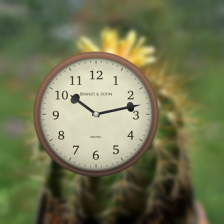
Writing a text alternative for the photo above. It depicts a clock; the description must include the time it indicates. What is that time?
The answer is 10:13
